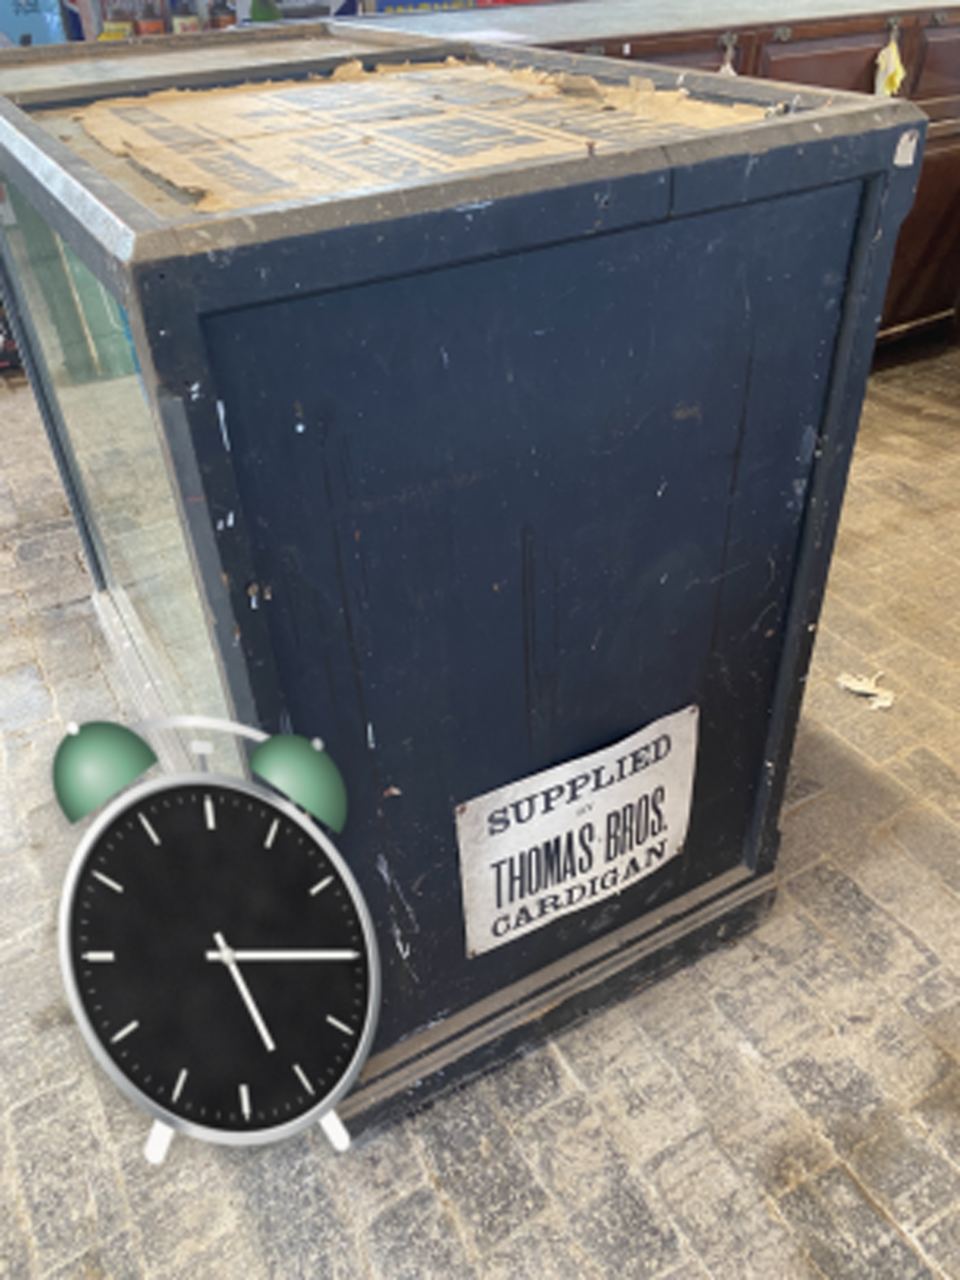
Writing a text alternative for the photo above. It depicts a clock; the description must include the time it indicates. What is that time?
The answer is 5:15
